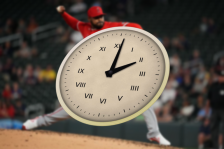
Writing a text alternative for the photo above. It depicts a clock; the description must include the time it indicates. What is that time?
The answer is 2:01
